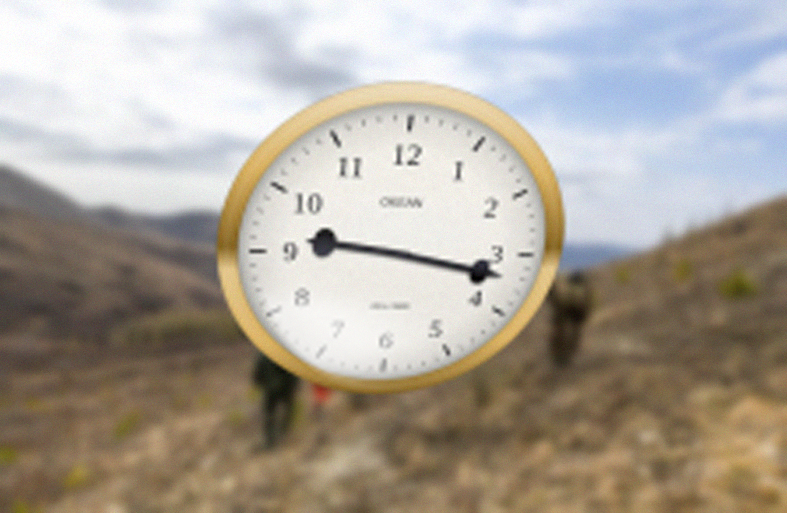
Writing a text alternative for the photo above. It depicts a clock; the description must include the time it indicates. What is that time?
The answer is 9:17
